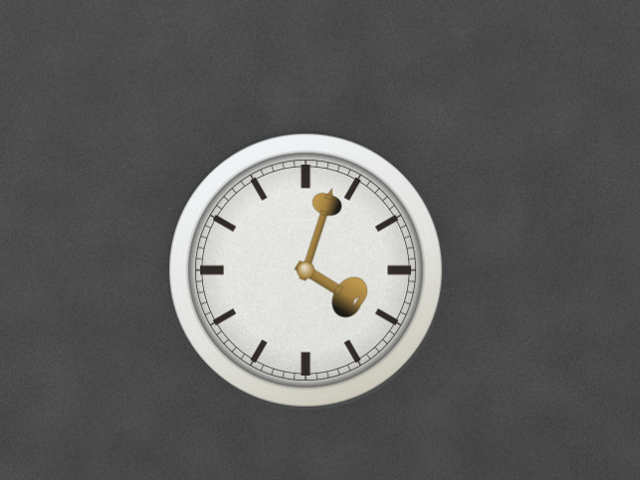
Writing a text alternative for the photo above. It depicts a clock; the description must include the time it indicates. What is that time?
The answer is 4:03
